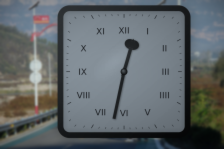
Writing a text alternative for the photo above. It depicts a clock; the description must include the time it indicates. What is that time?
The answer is 12:32
